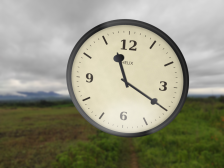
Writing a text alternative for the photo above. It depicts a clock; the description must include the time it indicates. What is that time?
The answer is 11:20
